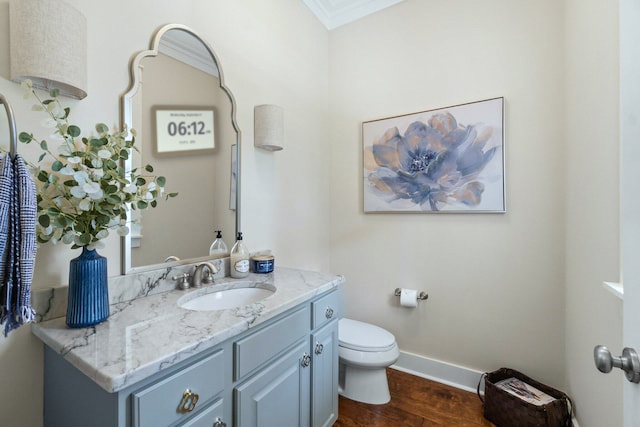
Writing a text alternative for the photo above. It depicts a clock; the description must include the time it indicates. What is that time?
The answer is 6:12
